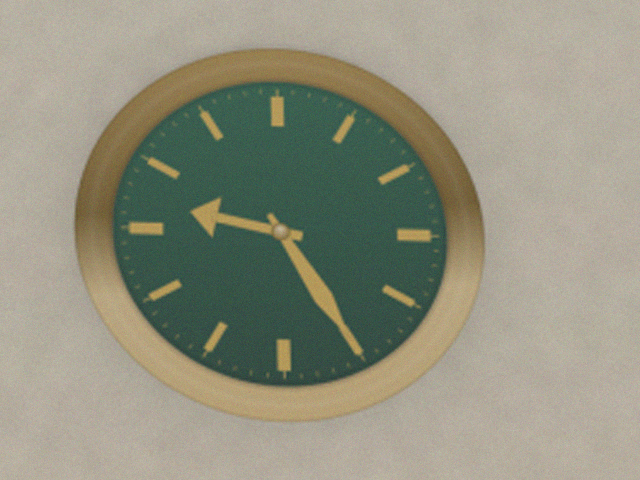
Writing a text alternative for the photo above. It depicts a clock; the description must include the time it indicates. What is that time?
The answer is 9:25
